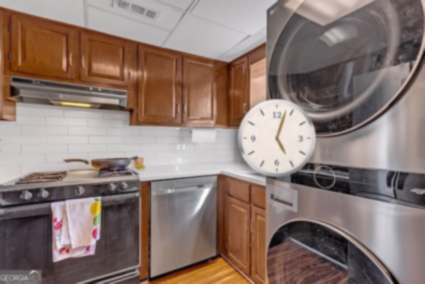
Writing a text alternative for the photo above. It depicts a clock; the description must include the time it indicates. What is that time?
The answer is 5:03
